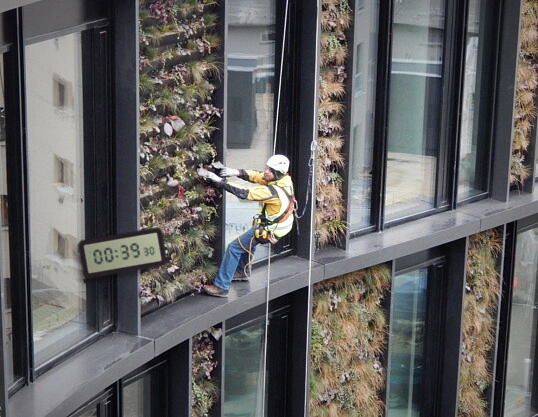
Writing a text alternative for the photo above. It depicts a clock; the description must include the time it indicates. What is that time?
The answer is 0:39
